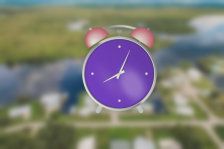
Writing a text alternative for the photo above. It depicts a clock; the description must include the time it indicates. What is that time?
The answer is 8:04
